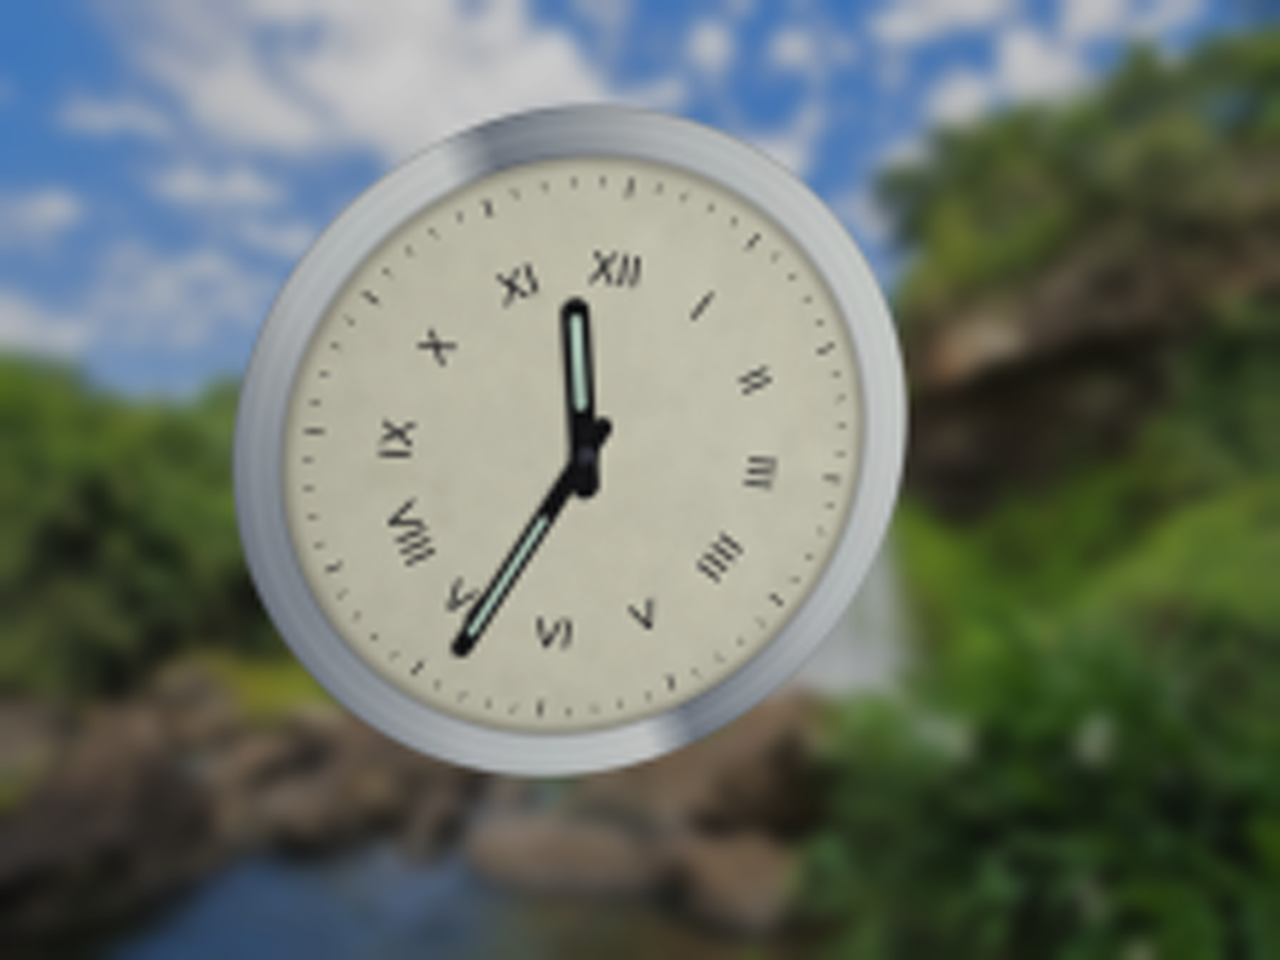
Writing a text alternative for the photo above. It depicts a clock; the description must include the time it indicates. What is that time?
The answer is 11:34
